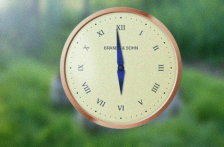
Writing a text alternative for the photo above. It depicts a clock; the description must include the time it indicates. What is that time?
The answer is 5:59
